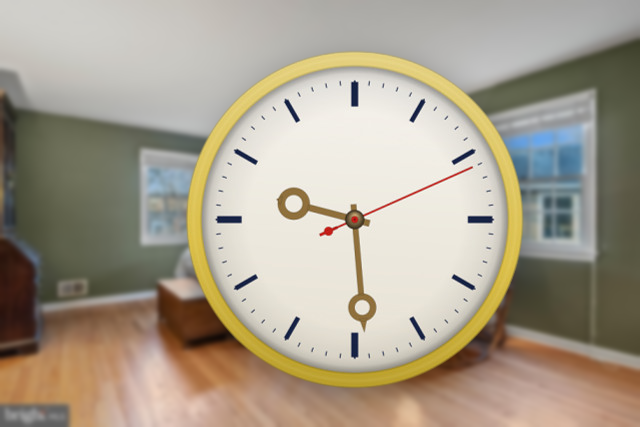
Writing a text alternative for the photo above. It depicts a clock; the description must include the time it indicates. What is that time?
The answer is 9:29:11
